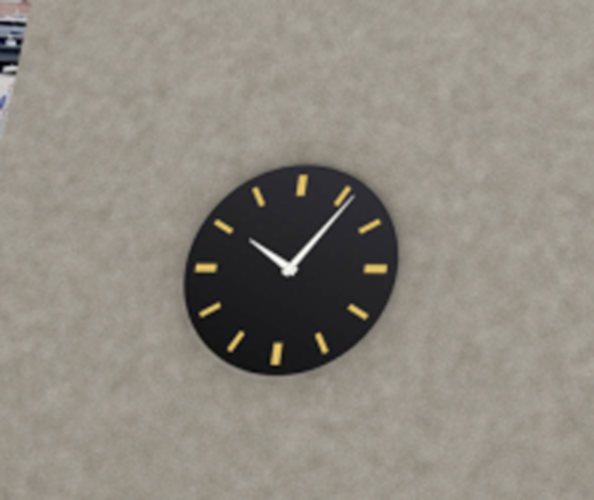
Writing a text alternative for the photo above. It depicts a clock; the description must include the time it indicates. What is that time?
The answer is 10:06
